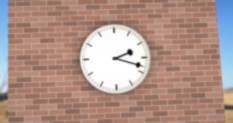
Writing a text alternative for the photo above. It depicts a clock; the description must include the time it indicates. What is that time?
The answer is 2:18
